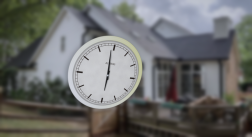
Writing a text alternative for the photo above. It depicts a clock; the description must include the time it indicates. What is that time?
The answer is 5:59
